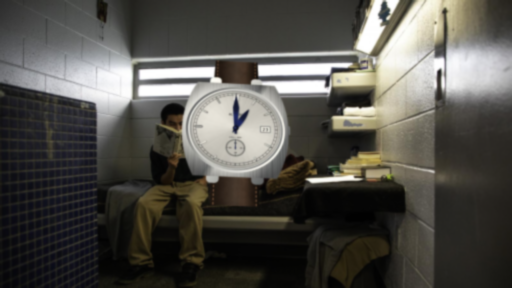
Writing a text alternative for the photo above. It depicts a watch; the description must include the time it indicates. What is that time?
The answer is 1:00
